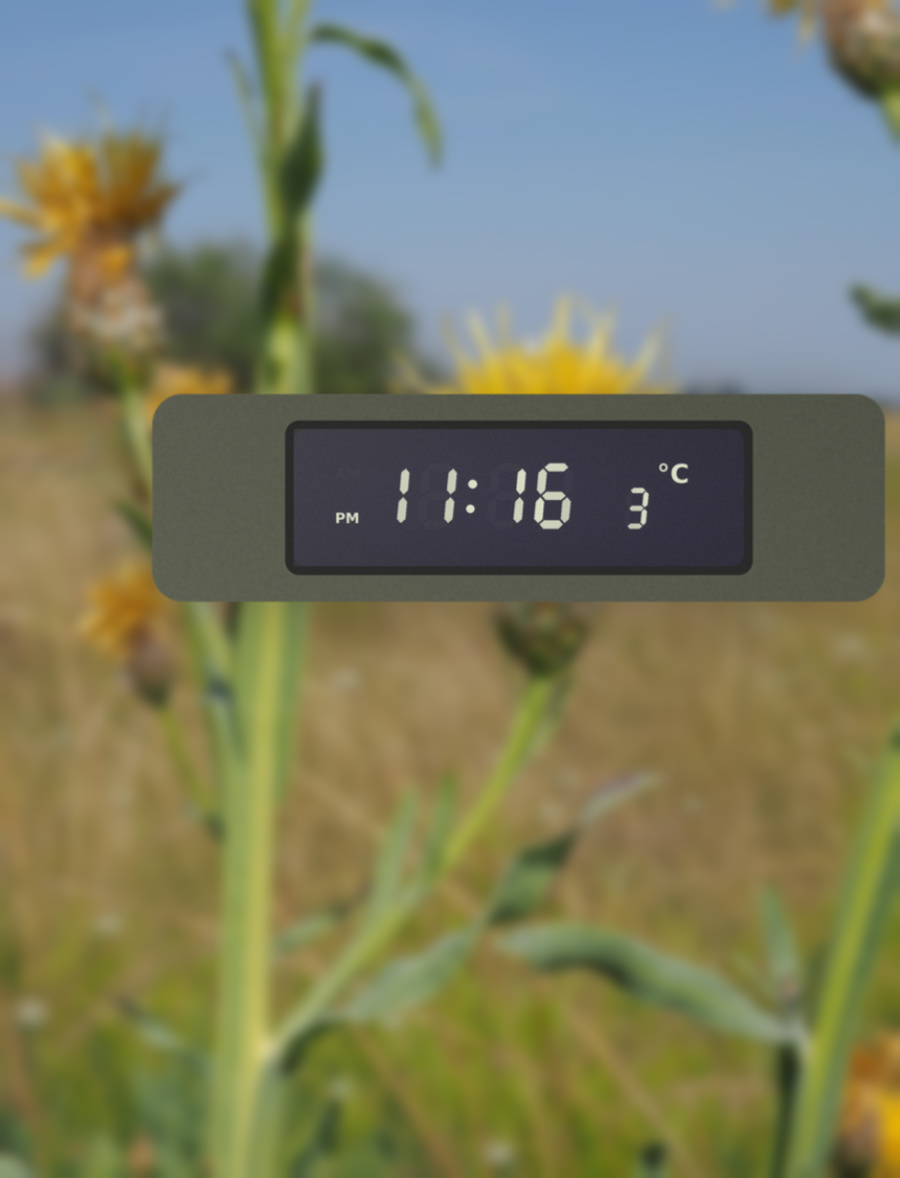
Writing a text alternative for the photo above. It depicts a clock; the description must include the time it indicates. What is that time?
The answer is 11:16
